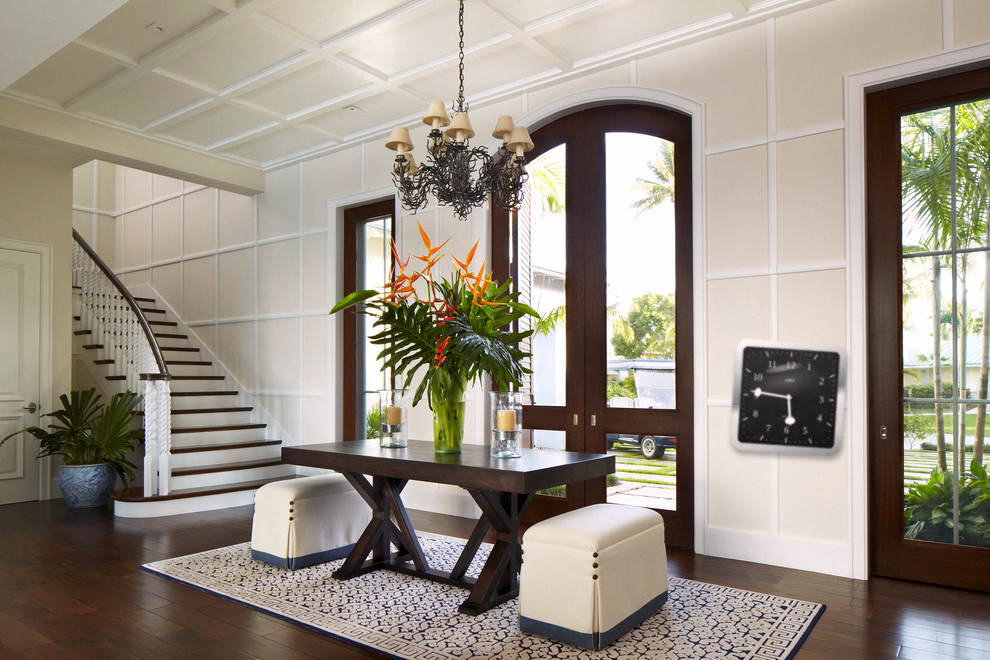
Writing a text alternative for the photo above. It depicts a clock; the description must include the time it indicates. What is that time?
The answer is 5:46
